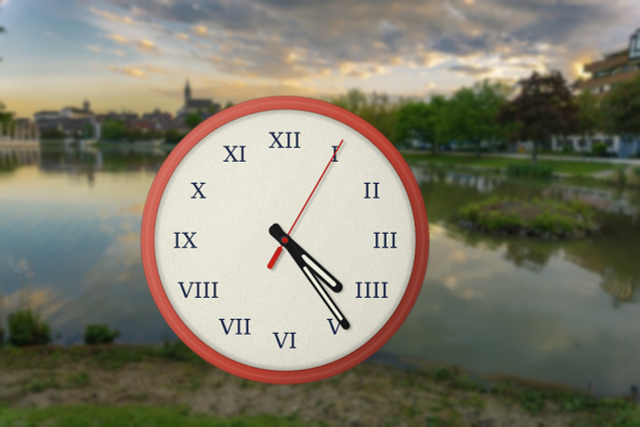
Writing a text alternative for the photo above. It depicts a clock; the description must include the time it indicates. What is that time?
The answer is 4:24:05
